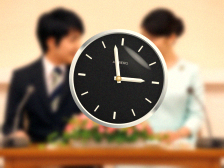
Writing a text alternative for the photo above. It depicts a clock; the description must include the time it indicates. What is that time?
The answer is 2:58
